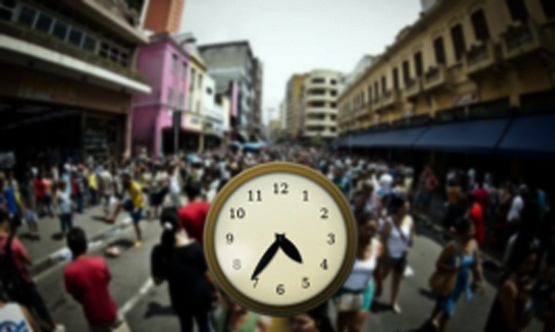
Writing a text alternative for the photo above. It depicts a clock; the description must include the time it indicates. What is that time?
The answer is 4:36
